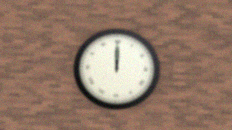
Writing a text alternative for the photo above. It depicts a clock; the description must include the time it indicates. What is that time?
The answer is 12:00
